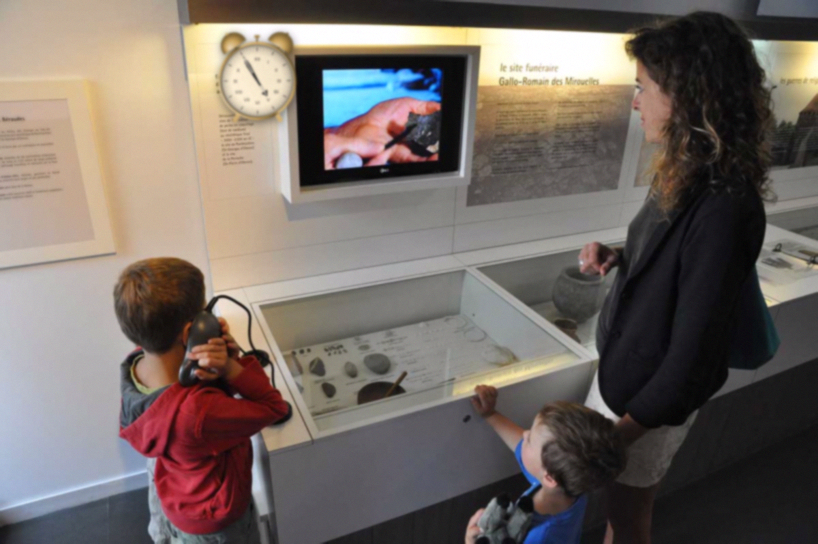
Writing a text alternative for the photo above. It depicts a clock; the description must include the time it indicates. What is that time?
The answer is 4:55
